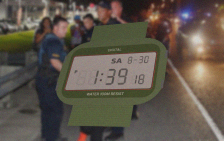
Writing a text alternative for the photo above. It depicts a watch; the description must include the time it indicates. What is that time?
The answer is 1:39:18
